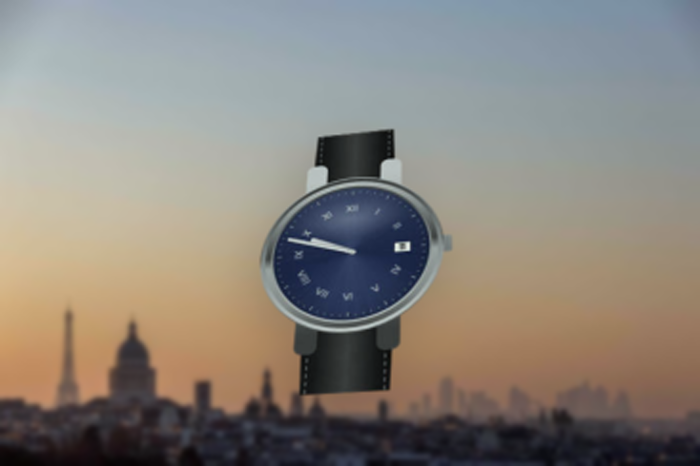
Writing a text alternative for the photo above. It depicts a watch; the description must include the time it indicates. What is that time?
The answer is 9:48
